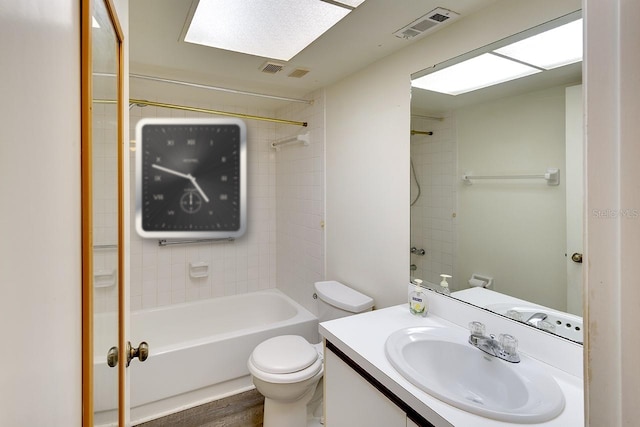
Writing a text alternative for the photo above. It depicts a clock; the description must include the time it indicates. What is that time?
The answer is 4:48
